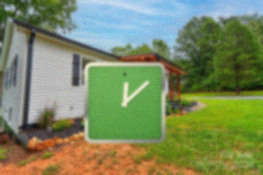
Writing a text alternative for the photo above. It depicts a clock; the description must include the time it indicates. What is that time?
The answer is 12:08
